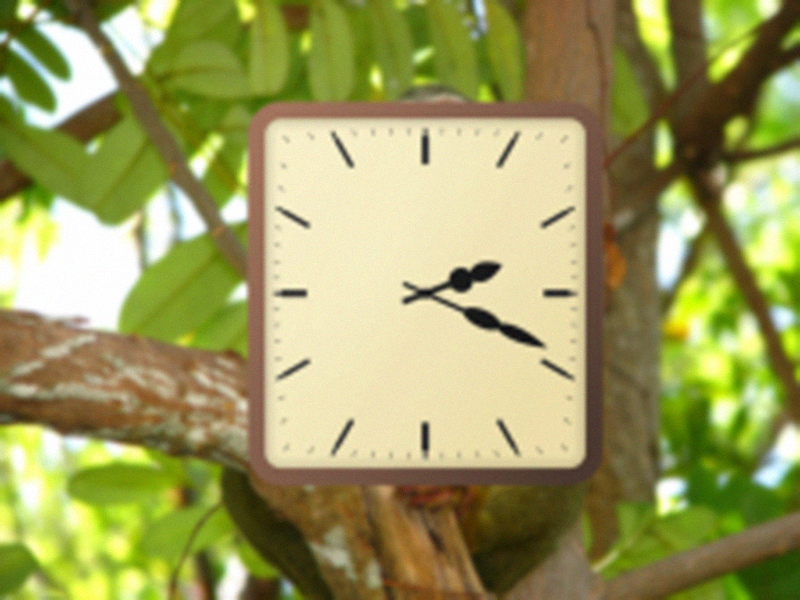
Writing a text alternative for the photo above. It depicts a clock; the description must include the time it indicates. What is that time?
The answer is 2:19
